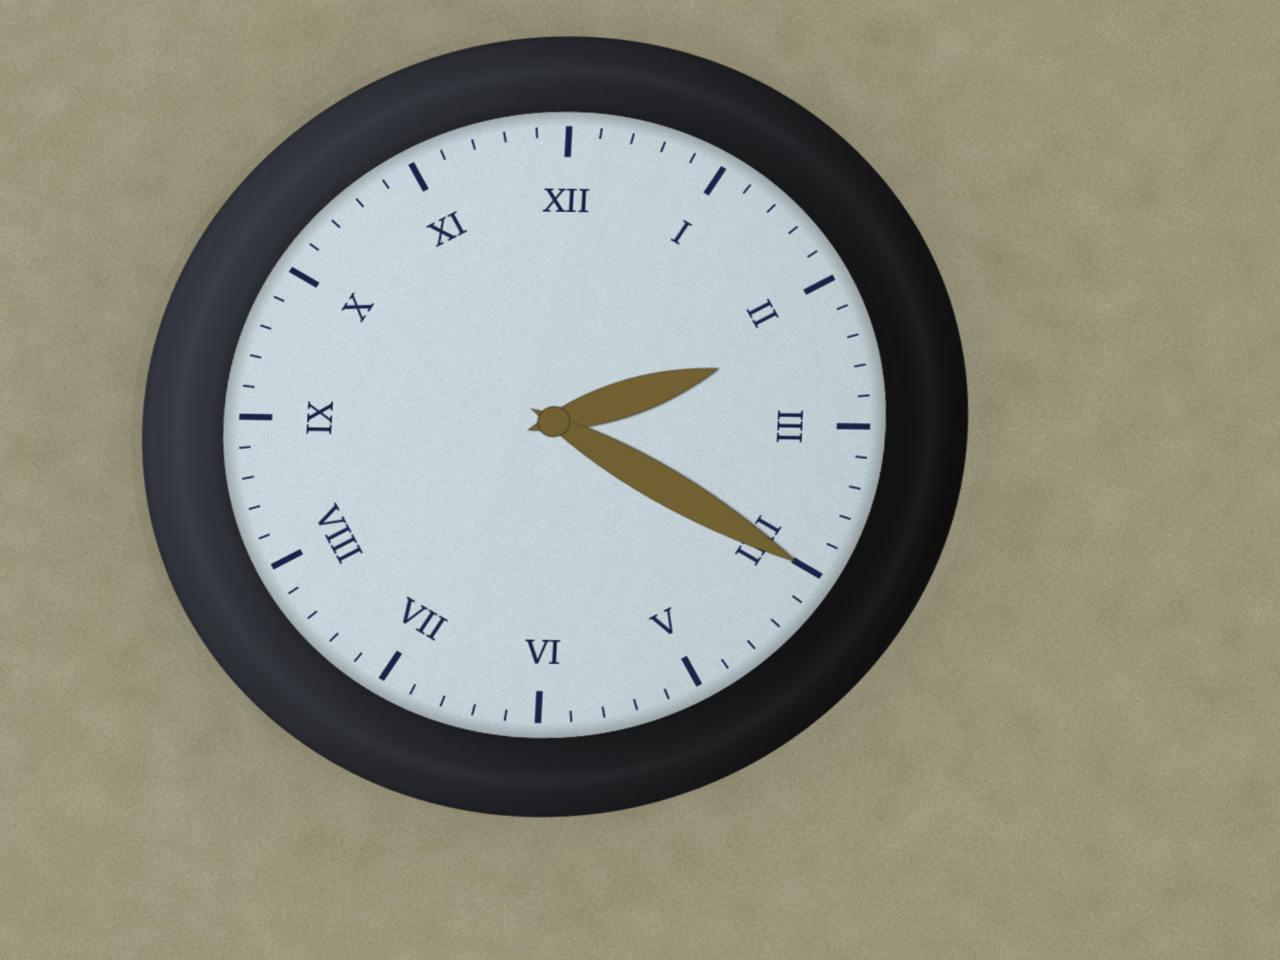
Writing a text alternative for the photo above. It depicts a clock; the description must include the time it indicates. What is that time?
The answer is 2:20
